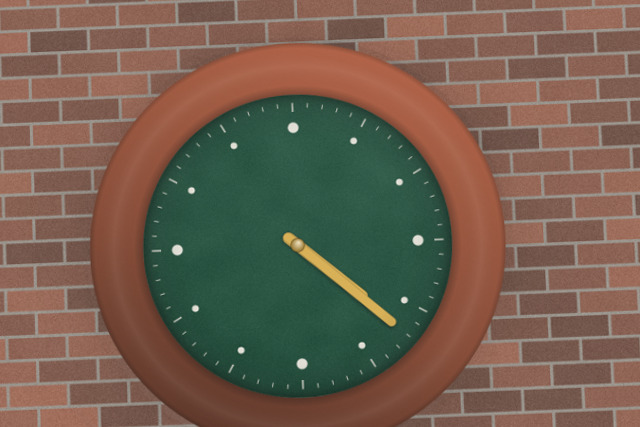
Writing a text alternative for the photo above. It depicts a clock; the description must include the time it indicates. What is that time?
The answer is 4:22
